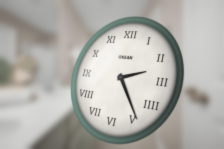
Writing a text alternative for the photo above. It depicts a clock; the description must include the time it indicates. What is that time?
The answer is 2:24
